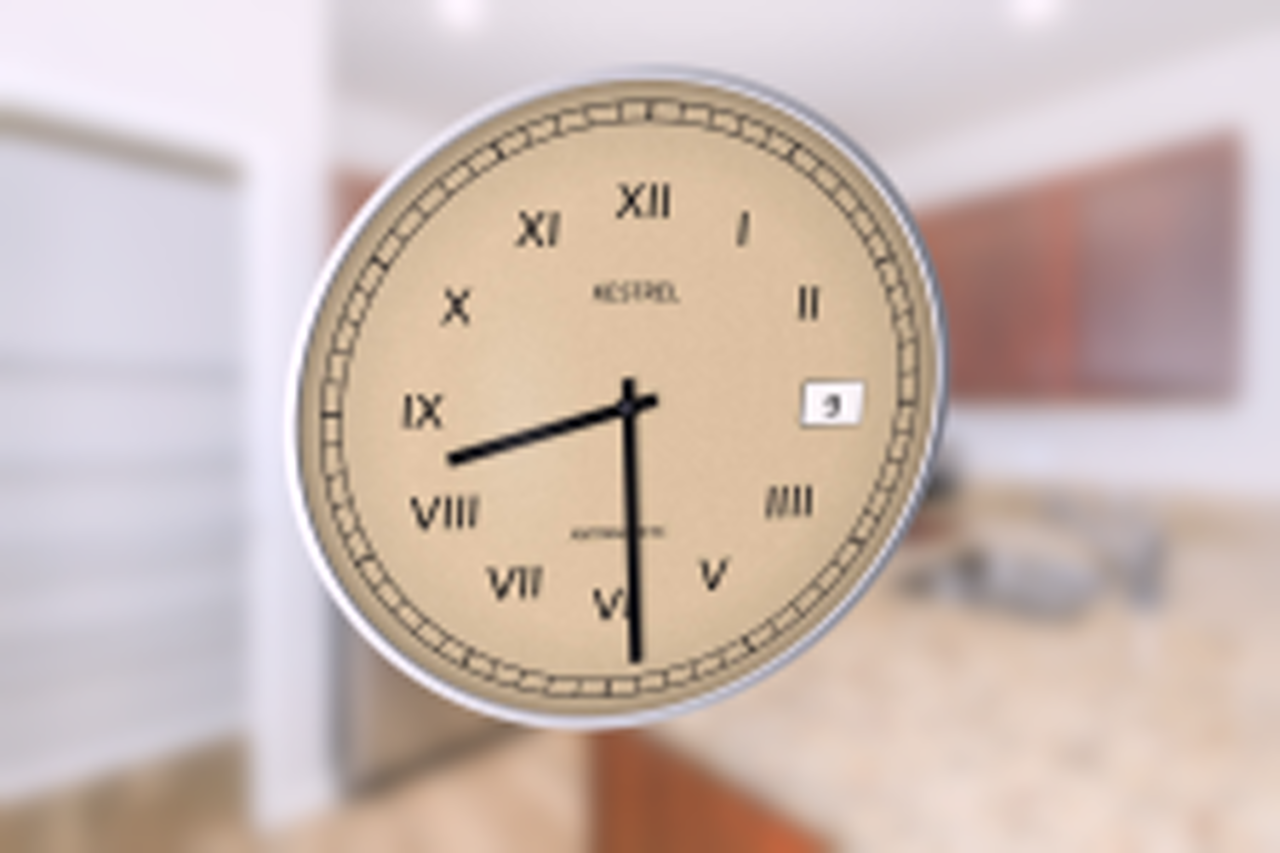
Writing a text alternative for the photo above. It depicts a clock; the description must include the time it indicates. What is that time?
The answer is 8:29
